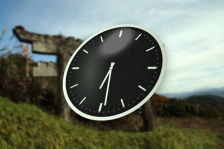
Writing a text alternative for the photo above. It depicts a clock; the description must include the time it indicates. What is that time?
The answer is 6:29
